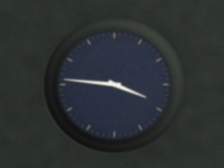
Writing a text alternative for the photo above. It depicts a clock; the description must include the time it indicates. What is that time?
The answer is 3:46
